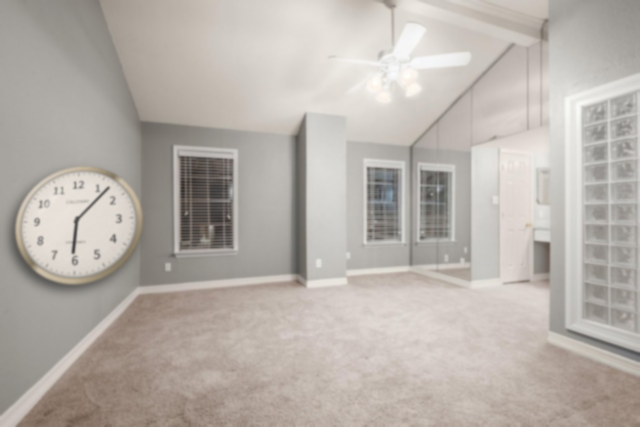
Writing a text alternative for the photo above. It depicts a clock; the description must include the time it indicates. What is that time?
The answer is 6:07
